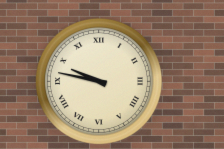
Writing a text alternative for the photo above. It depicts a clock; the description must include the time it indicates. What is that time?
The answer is 9:47
